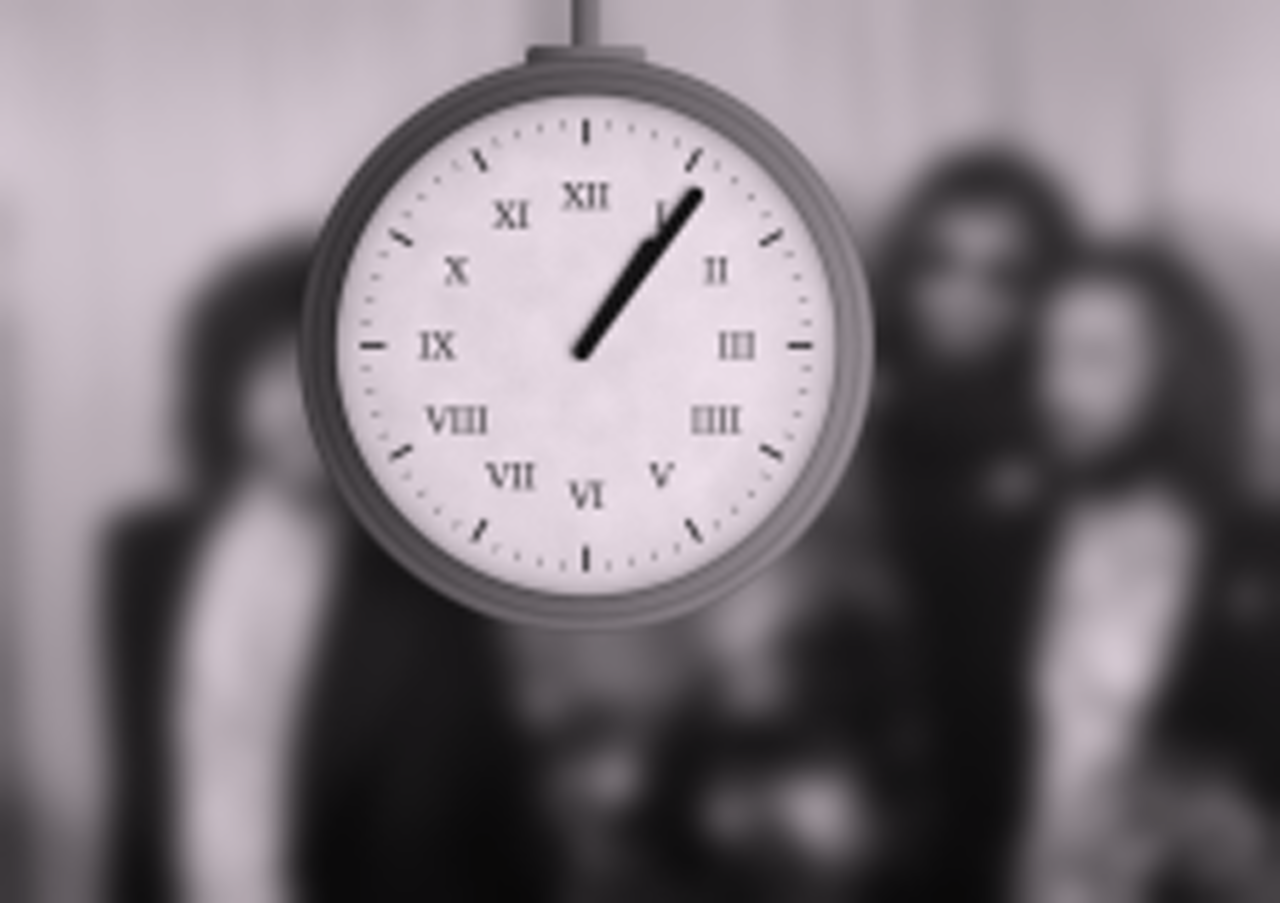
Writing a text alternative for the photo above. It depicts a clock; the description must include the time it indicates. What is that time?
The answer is 1:06
